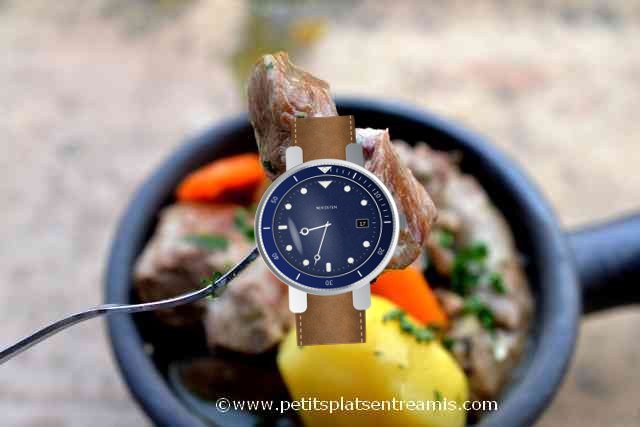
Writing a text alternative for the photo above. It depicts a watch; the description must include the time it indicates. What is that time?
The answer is 8:33
